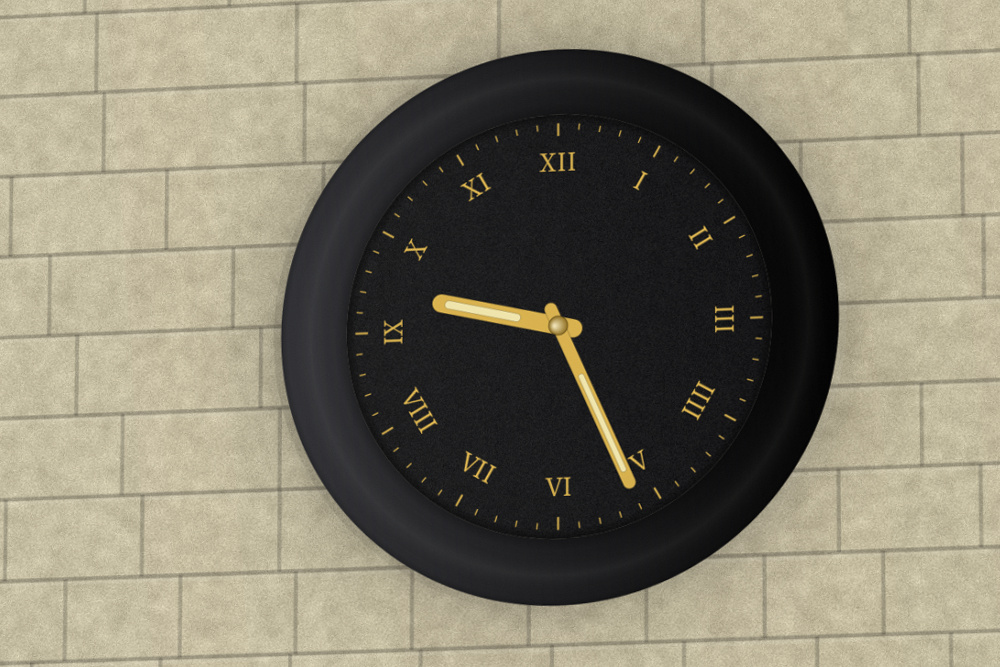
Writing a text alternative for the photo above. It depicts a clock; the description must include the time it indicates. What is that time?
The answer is 9:26
